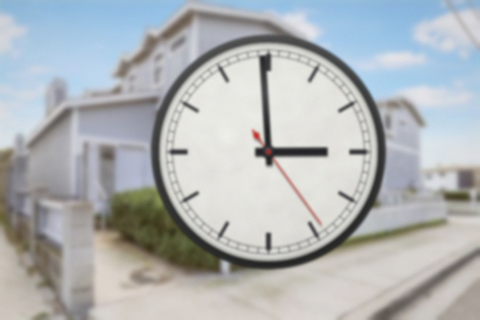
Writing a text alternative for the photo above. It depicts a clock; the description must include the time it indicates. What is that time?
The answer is 2:59:24
